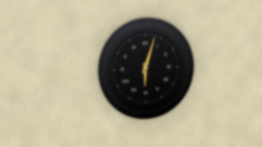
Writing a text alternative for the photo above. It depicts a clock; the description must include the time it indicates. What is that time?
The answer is 6:03
